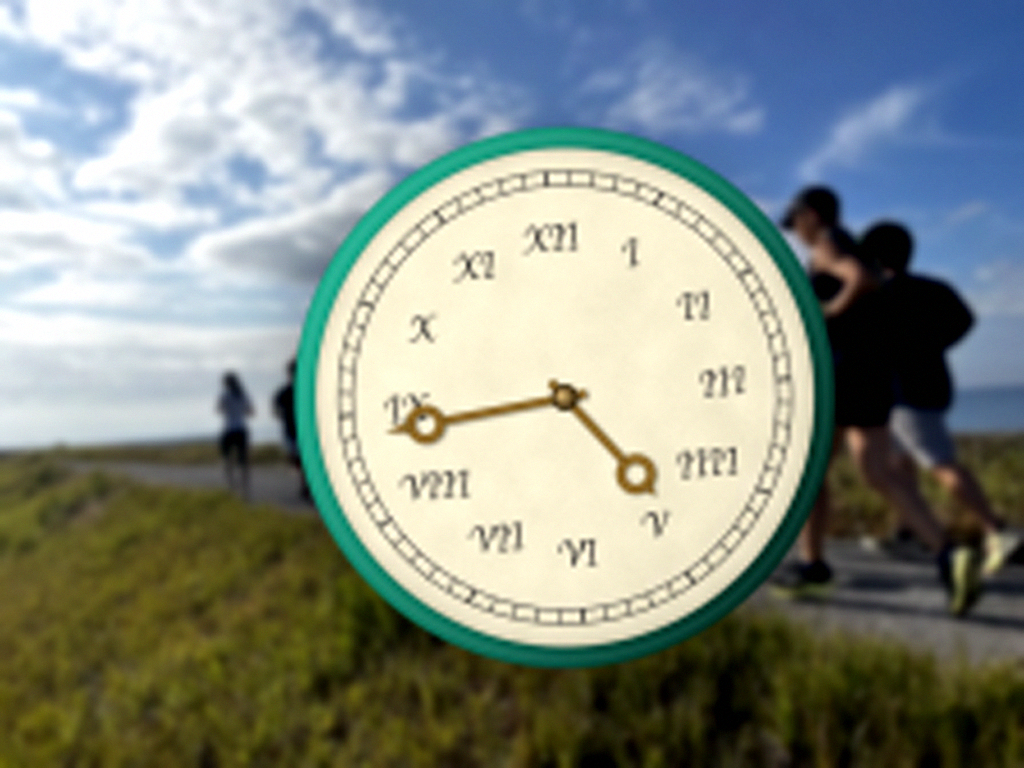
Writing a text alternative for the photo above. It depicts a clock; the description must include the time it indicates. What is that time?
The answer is 4:44
